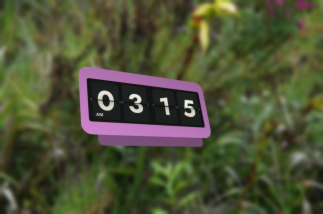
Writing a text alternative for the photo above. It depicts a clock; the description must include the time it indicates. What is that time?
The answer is 3:15
